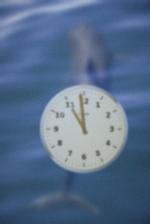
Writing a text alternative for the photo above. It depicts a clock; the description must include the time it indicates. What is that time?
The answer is 10:59
